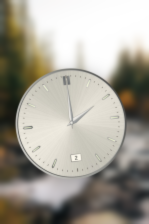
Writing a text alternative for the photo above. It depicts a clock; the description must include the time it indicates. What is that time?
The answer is 2:00
